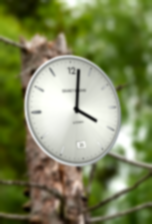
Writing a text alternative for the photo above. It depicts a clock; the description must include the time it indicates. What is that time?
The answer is 4:02
